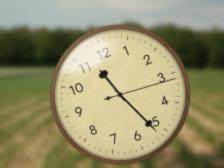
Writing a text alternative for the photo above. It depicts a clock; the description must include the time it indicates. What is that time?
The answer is 11:26:16
